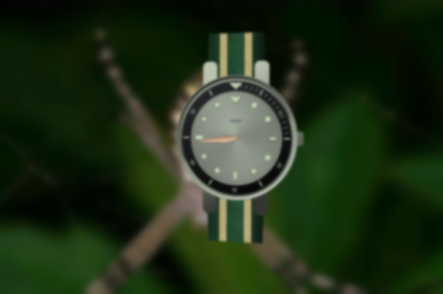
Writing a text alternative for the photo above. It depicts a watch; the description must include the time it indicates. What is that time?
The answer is 8:44
